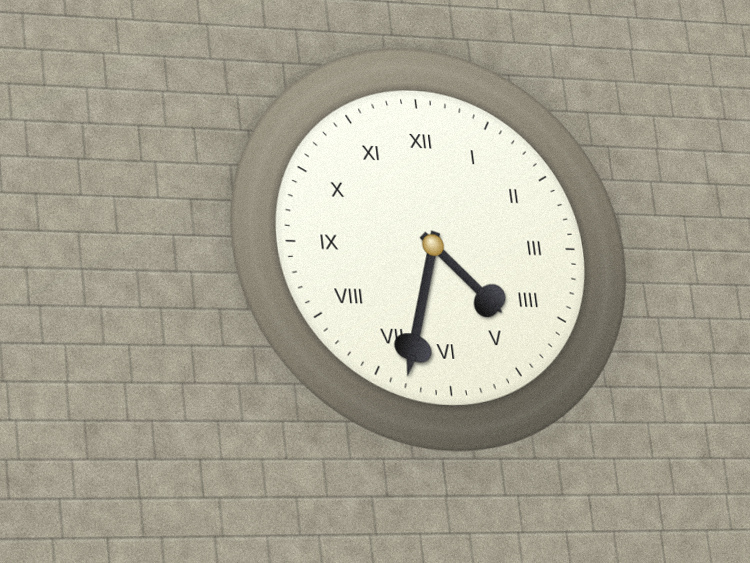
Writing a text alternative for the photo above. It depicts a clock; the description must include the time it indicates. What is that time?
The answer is 4:33
